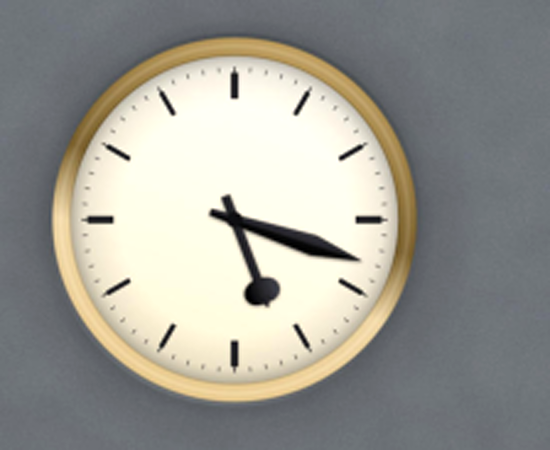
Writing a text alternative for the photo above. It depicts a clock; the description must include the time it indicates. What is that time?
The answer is 5:18
